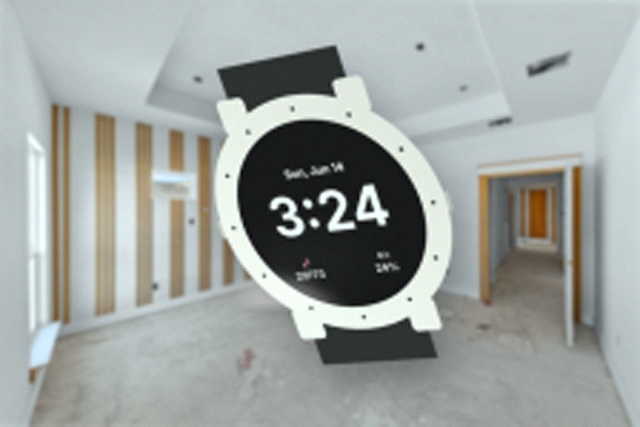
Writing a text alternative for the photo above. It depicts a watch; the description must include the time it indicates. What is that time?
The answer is 3:24
